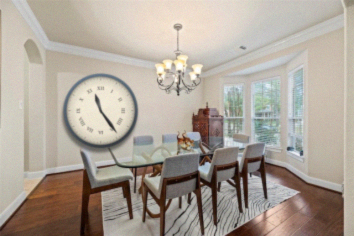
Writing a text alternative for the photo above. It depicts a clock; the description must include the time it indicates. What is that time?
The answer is 11:24
